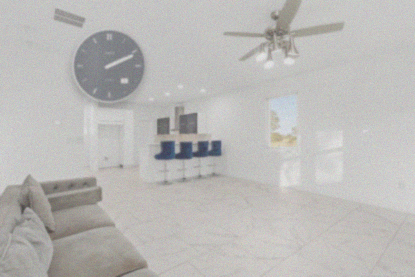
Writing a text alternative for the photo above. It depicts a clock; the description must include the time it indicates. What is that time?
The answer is 2:11
